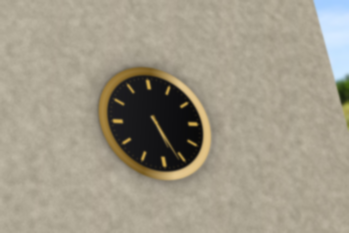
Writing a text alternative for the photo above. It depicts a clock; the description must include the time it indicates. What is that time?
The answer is 5:26
